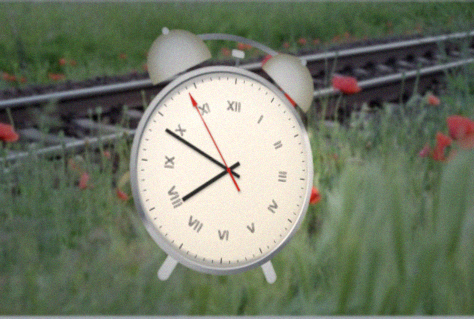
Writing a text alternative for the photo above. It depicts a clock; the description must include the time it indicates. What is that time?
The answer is 7:48:54
